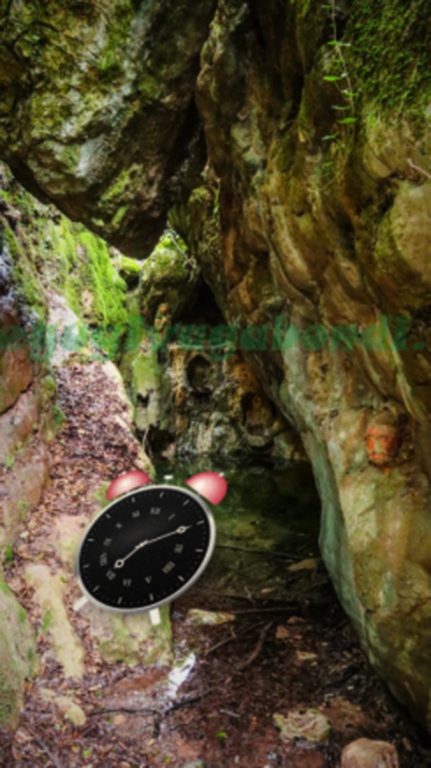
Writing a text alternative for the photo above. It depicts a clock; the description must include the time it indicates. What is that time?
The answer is 7:10
